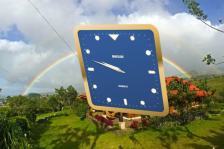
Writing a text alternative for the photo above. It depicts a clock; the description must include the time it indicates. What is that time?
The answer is 9:48
